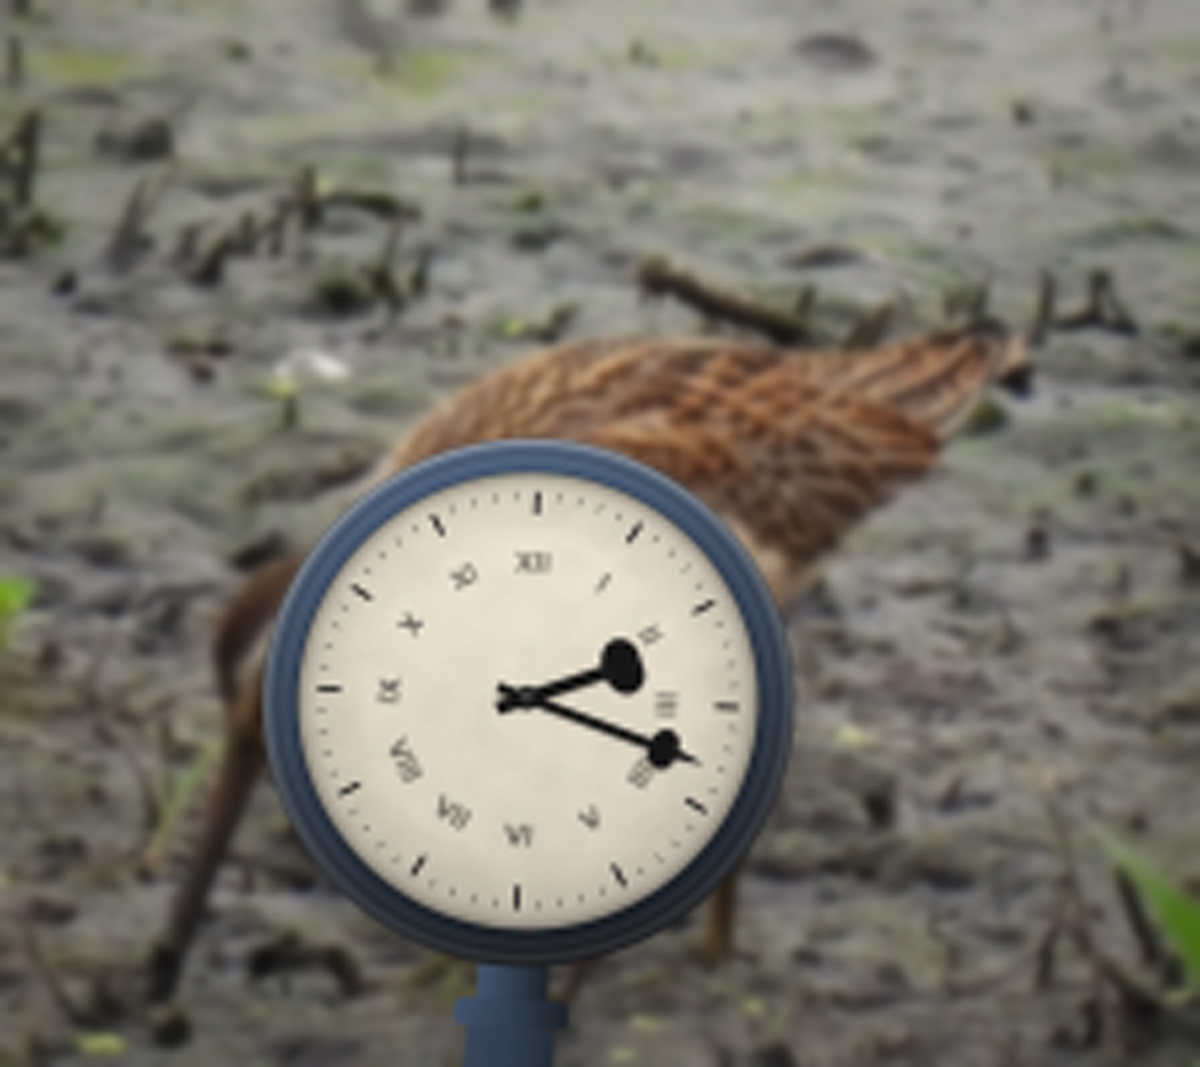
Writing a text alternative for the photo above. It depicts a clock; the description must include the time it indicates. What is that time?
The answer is 2:18
